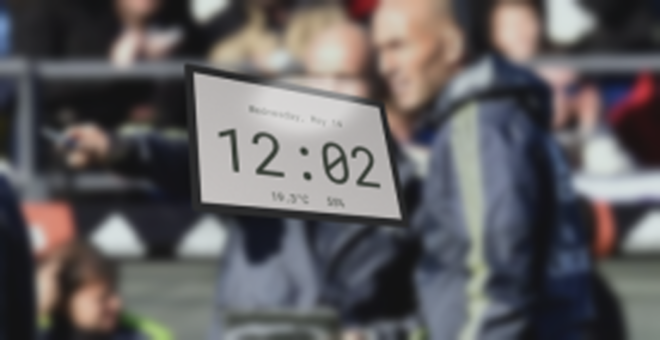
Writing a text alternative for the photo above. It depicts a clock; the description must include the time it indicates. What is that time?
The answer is 12:02
